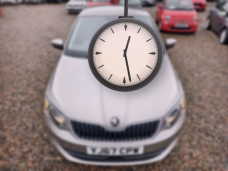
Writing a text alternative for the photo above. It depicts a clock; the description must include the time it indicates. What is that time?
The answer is 12:28
